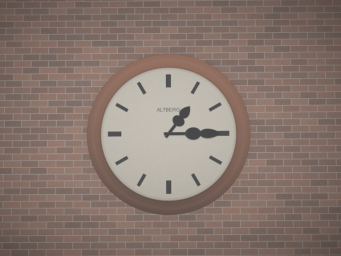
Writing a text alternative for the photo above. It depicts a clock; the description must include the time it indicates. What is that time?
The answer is 1:15
